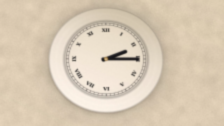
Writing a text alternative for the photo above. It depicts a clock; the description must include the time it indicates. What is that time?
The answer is 2:15
